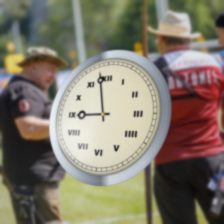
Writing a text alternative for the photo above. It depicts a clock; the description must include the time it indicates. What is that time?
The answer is 8:58
